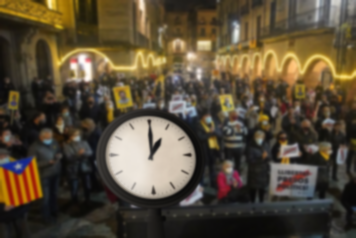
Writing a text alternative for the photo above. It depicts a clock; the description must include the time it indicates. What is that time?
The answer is 1:00
